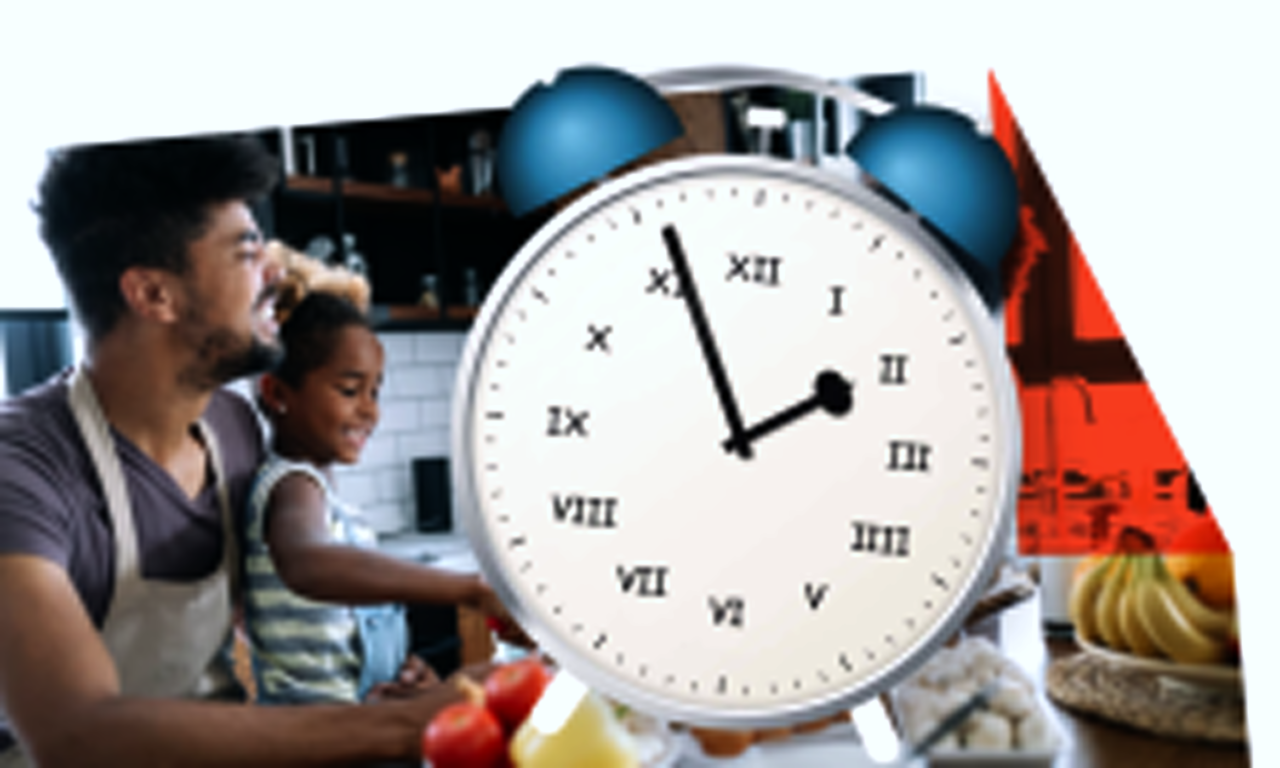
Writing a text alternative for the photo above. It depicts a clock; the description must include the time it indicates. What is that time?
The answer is 1:56
